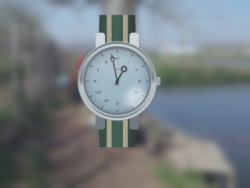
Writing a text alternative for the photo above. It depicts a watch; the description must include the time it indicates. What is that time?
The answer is 12:58
